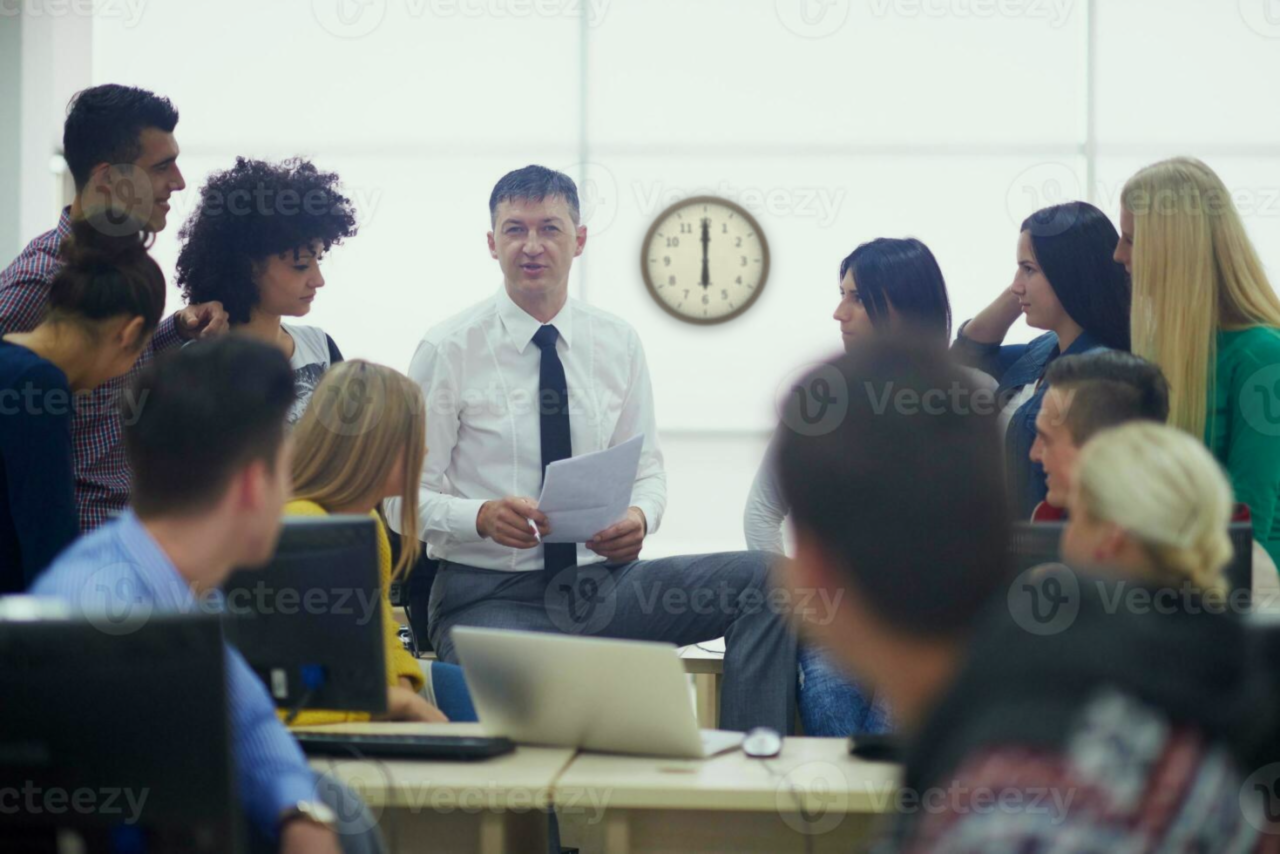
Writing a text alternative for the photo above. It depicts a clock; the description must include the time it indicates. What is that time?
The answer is 6:00
